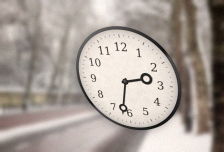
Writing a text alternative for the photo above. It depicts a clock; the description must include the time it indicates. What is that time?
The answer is 2:32
